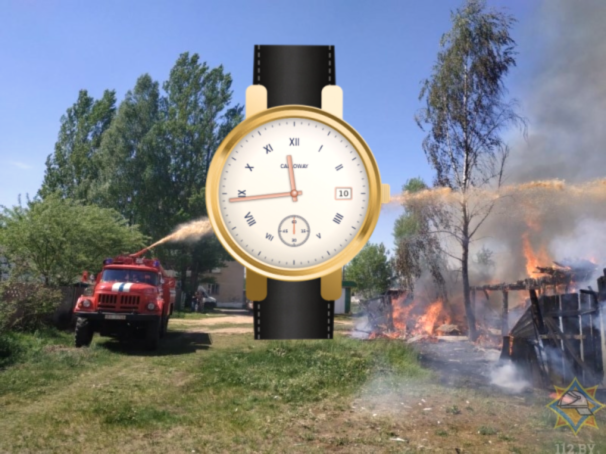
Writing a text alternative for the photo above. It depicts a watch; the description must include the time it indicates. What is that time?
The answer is 11:44
